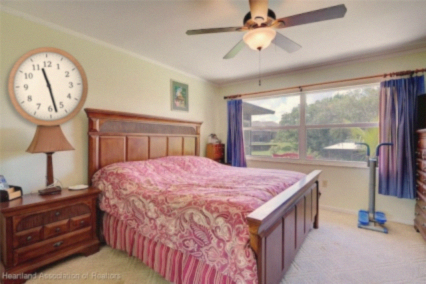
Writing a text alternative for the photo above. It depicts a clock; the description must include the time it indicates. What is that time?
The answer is 11:28
